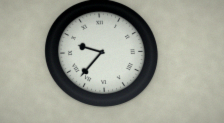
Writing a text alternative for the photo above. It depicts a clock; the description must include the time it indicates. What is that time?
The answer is 9:37
